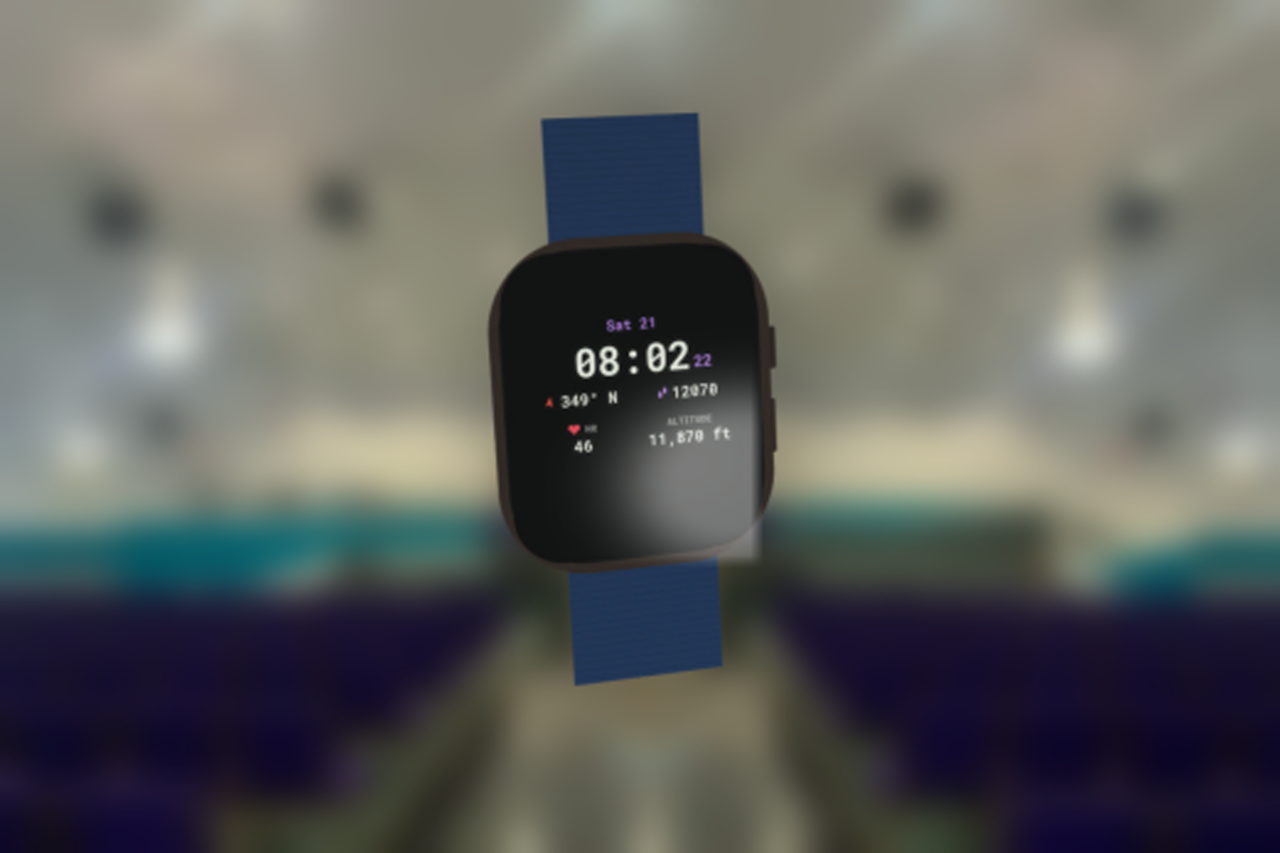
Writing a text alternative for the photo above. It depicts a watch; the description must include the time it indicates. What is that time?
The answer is 8:02
